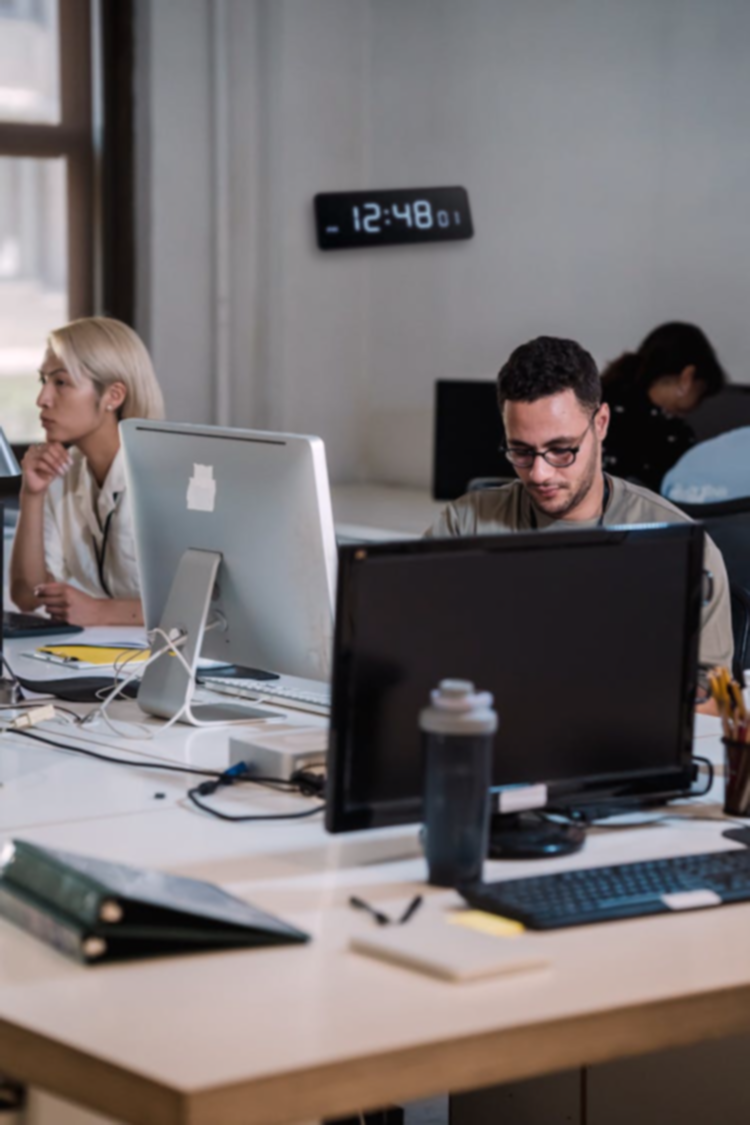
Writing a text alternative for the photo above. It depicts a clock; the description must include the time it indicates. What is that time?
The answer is 12:48
